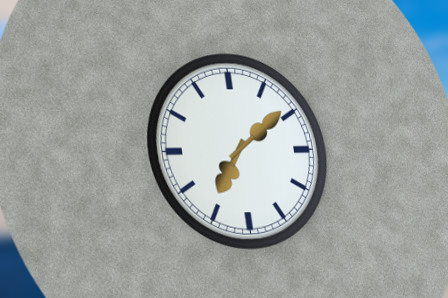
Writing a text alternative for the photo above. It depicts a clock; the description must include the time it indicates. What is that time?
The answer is 7:09
